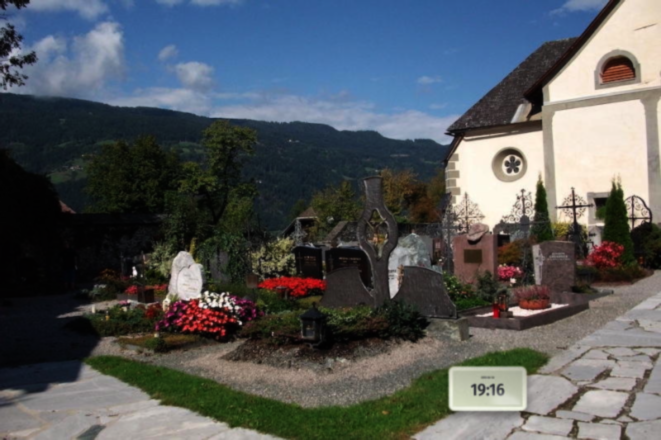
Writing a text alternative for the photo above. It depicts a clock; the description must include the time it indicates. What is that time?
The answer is 19:16
